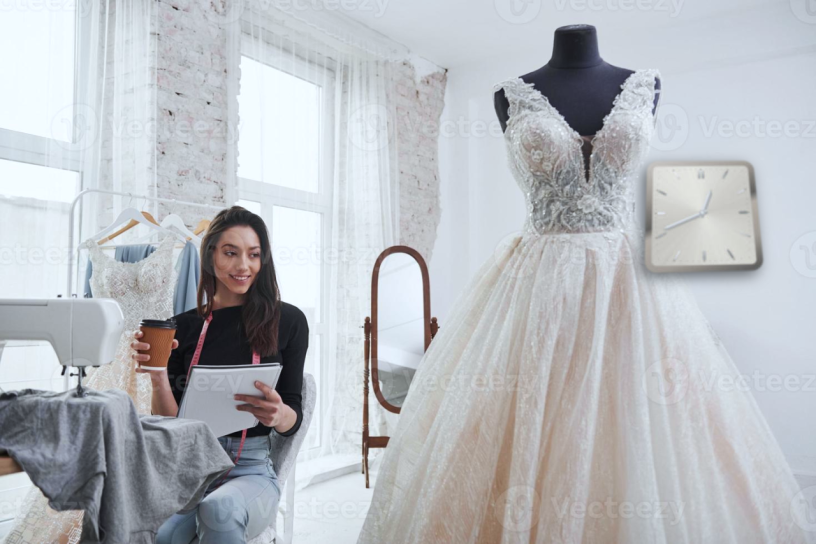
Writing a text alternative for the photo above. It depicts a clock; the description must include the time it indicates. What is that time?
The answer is 12:41
